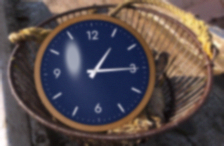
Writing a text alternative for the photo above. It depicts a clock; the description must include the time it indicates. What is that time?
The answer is 1:15
